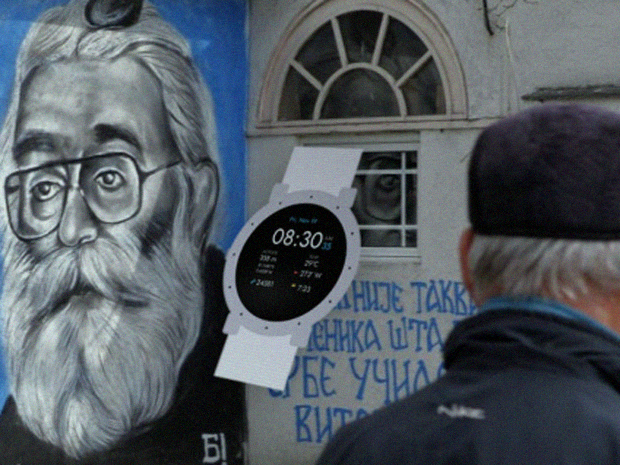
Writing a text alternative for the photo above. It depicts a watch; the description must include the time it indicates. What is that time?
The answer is 8:30
